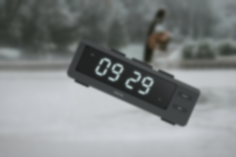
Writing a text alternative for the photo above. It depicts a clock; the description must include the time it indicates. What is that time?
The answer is 9:29
